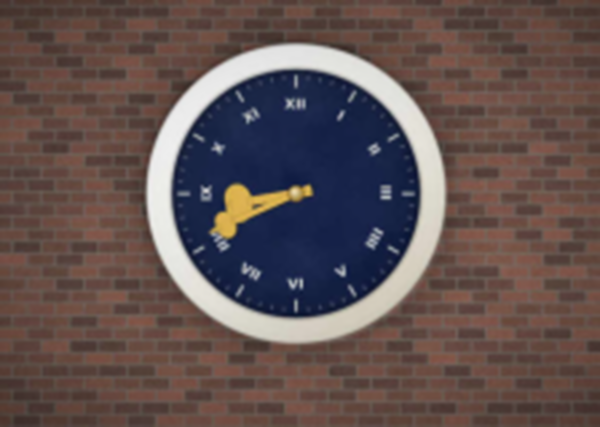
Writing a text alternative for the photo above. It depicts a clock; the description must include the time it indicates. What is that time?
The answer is 8:41
